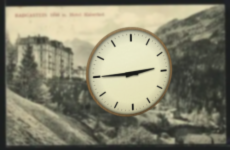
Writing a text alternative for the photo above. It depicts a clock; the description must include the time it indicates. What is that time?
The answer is 2:45
